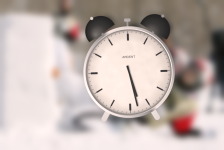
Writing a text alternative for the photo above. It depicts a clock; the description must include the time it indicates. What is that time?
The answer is 5:28
